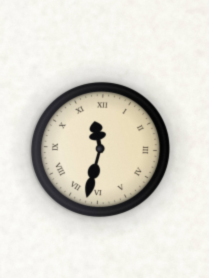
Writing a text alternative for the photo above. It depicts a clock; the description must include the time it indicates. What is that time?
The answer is 11:32
